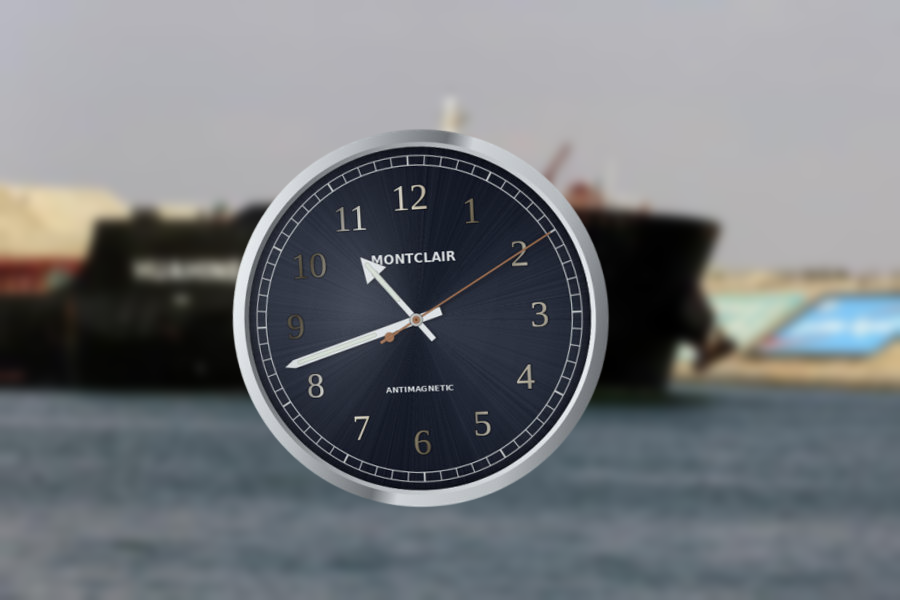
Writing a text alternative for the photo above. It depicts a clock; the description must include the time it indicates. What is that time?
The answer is 10:42:10
